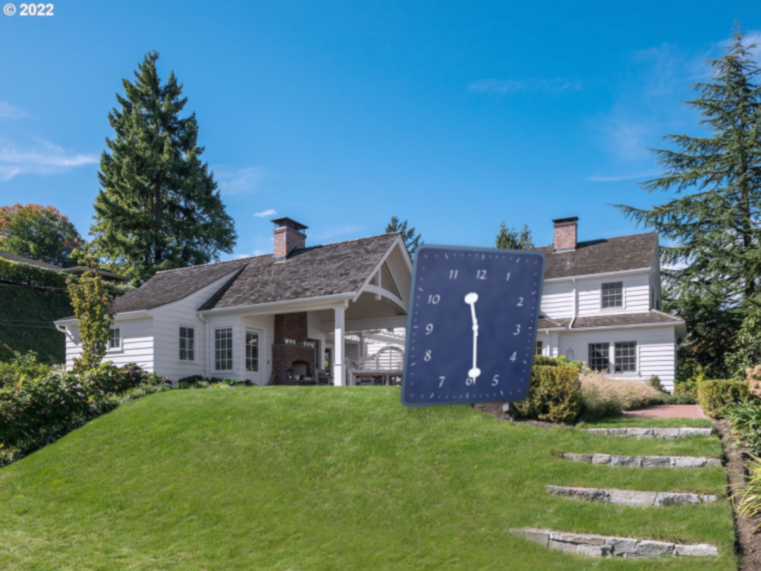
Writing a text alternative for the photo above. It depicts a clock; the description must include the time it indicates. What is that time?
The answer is 11:29
